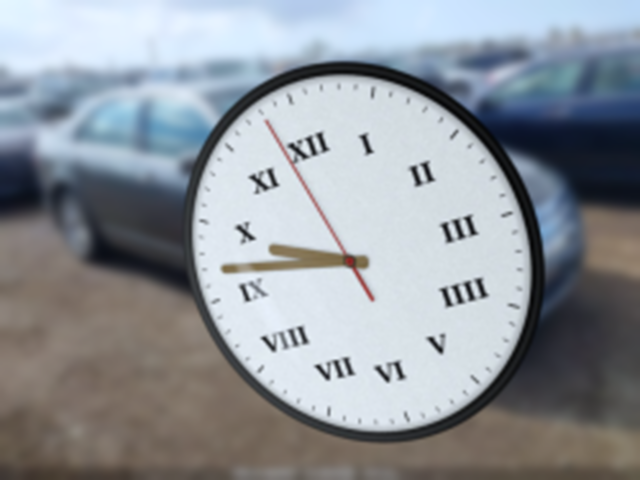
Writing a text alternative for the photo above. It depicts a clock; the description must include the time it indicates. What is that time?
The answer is 9:46:58
